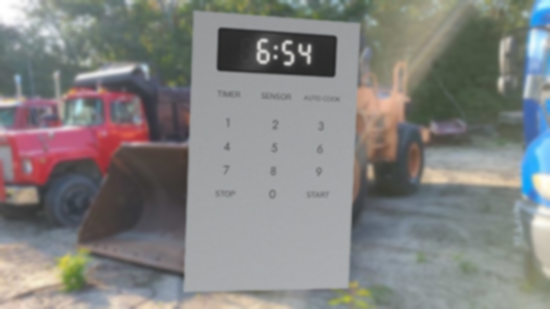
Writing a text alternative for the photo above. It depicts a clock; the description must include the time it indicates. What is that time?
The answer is 6:54
